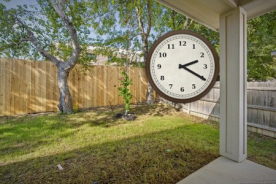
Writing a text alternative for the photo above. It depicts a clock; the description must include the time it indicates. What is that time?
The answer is 2:20
